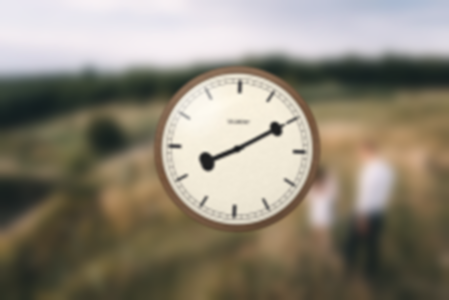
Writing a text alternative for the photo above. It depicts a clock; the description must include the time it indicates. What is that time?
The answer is 8:10
